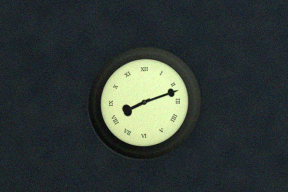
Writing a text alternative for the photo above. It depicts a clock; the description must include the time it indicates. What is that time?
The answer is 8:12
